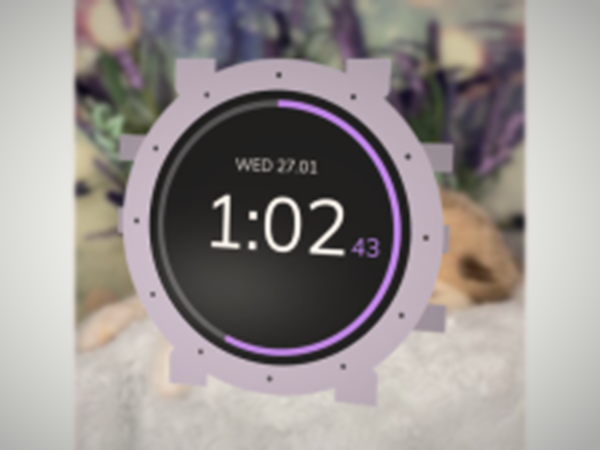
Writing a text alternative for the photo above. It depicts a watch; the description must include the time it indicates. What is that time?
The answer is 1:02:43
